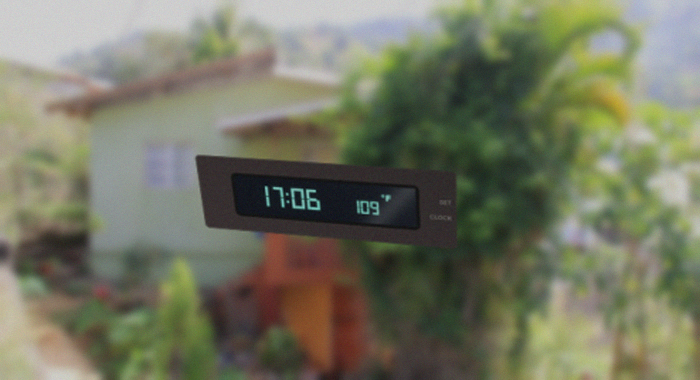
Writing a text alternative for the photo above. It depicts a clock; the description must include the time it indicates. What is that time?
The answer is 17:06
